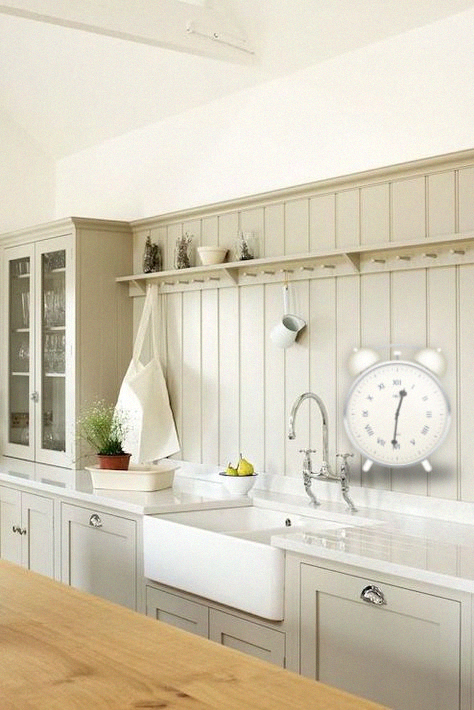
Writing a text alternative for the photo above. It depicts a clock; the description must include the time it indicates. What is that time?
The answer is 12:31
